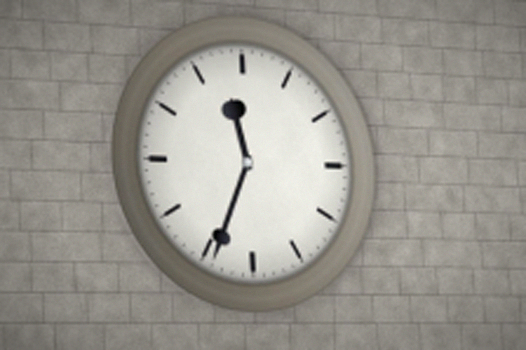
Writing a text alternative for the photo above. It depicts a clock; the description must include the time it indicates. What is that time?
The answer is 11:34
